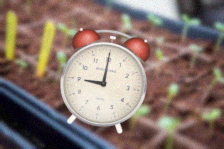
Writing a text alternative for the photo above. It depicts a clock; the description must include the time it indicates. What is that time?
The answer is 9:00
